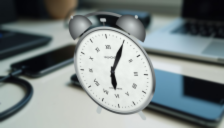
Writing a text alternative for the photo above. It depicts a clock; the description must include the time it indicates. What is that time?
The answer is 6:05
